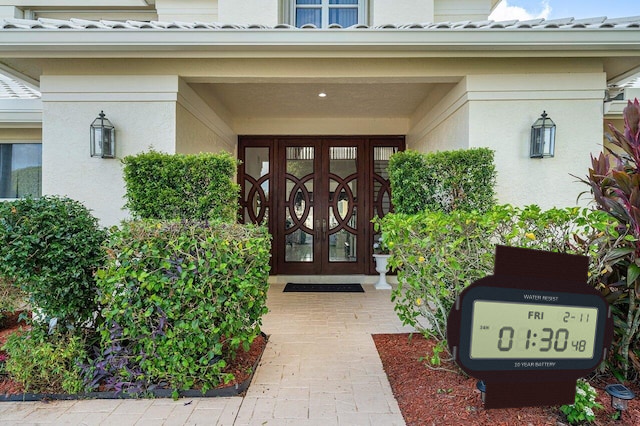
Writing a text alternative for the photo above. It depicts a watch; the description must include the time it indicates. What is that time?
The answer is 1:30:48
